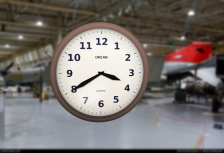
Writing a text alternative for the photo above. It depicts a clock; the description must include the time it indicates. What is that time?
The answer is 3:40
